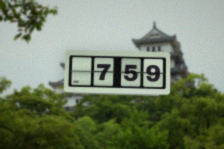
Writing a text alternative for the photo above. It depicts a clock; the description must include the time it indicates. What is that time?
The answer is 7:59
